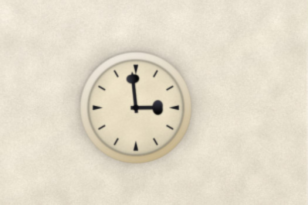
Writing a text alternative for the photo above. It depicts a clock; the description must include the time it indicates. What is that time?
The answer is 2:59
